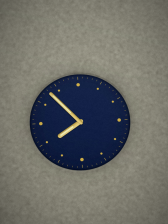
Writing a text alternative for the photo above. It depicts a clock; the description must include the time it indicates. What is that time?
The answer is 7:53
